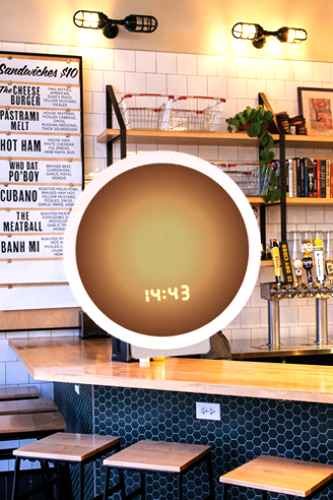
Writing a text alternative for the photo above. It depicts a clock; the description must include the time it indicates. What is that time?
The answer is 14:43
